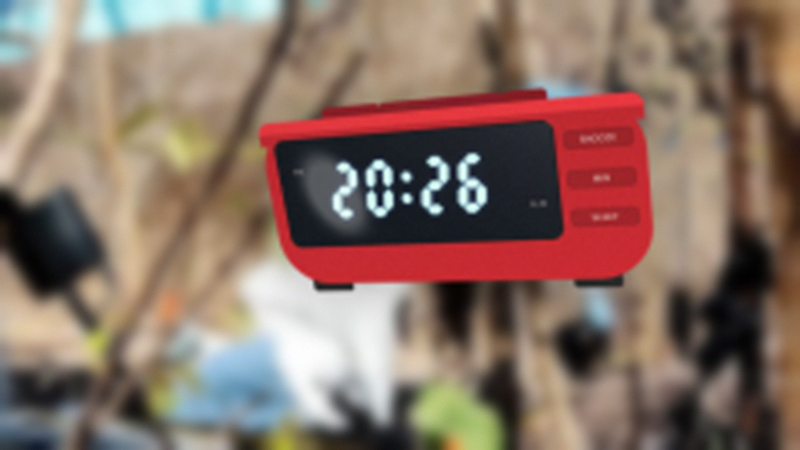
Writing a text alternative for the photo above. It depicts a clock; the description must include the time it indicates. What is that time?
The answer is 20:26
